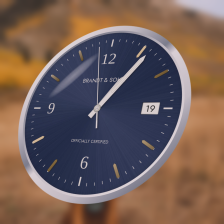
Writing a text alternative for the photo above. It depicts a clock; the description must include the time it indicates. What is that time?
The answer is 1:05:58
